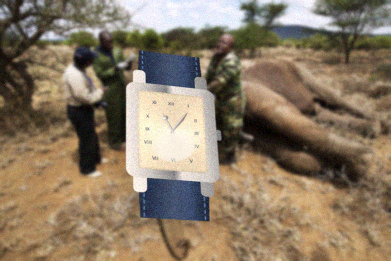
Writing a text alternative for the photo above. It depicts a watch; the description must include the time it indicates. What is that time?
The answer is 11:06
